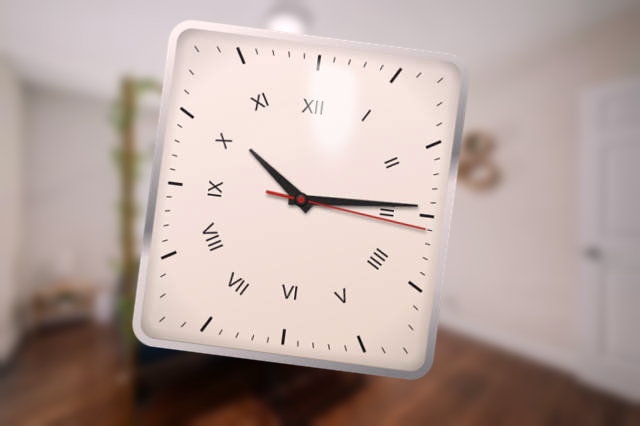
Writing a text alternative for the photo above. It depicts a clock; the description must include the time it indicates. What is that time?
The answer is 10:14:16
